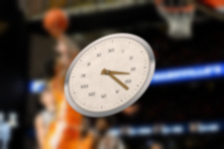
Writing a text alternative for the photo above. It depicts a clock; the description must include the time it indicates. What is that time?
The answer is 3:22
